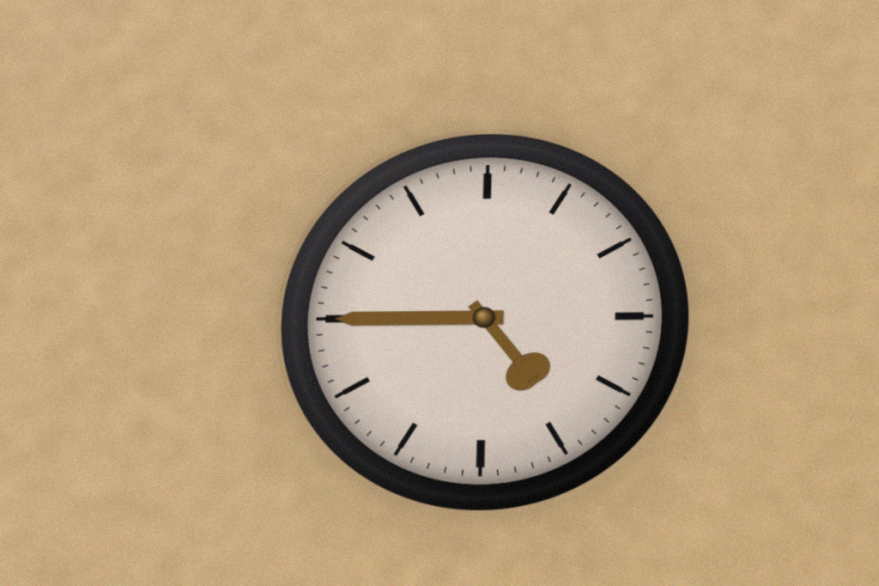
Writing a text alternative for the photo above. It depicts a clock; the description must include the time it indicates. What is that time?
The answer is 4:45
